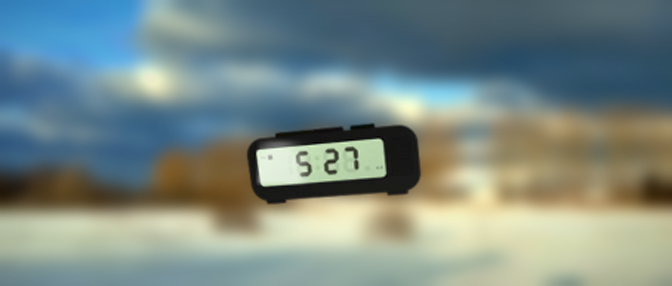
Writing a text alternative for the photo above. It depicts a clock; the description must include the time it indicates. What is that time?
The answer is 5:27
